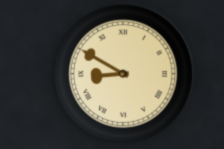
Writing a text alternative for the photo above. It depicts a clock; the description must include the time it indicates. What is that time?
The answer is 8:50
